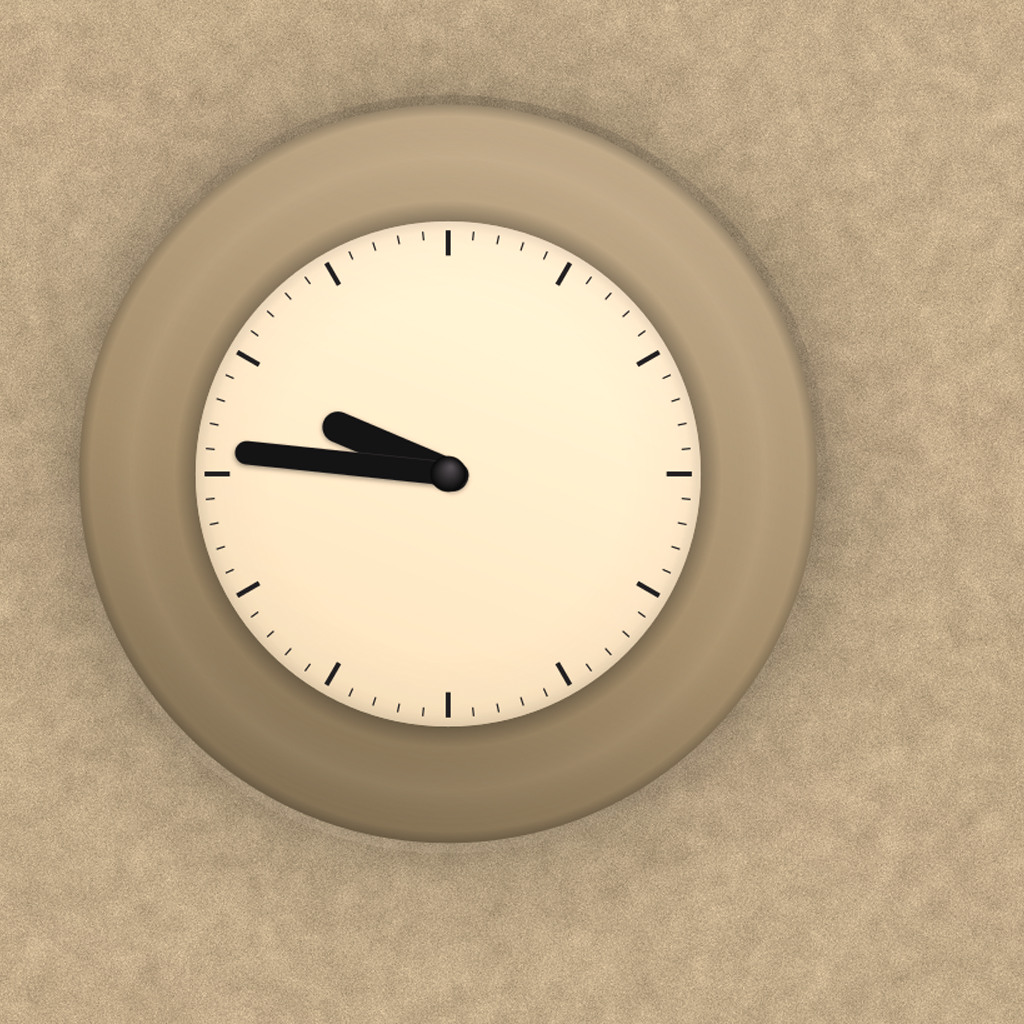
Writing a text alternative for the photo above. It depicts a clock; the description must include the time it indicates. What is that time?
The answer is 9:46
